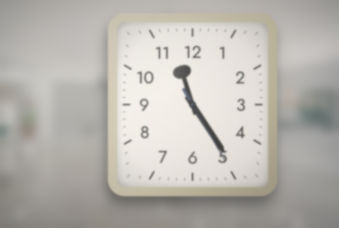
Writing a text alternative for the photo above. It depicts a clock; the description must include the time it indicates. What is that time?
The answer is 11:24:25
